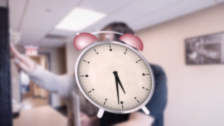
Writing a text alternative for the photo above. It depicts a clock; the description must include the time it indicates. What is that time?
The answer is 5:31
